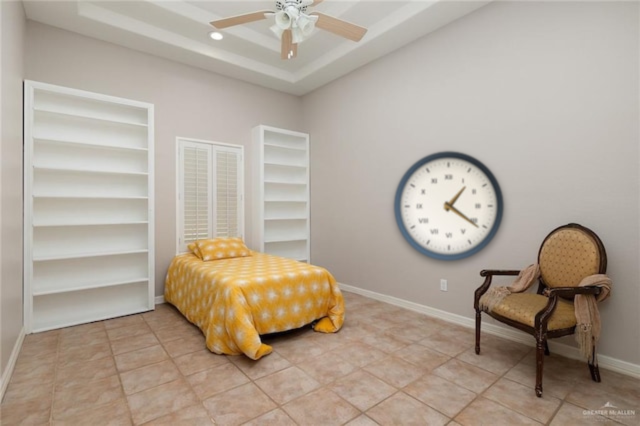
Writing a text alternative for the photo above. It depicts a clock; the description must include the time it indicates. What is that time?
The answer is 1:21
